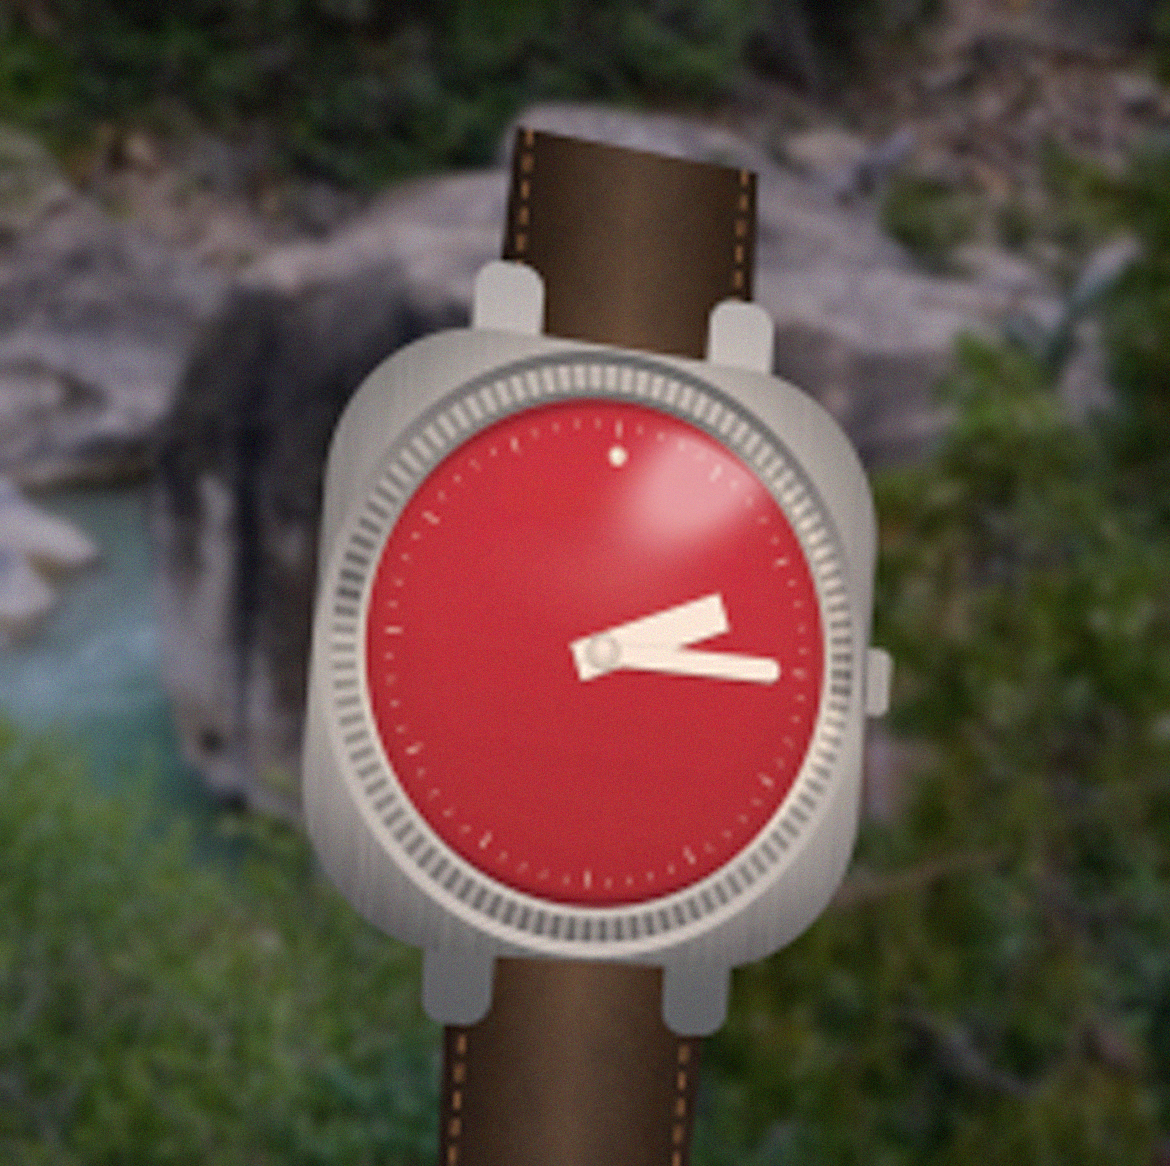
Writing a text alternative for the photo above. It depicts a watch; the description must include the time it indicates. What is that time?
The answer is 2:15
